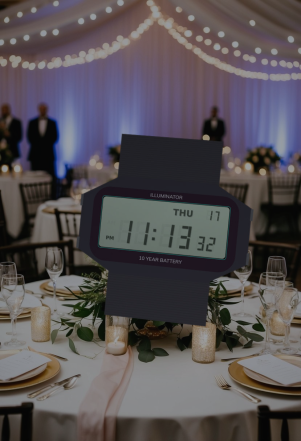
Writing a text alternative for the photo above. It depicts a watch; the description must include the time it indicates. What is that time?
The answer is 11:13:32
